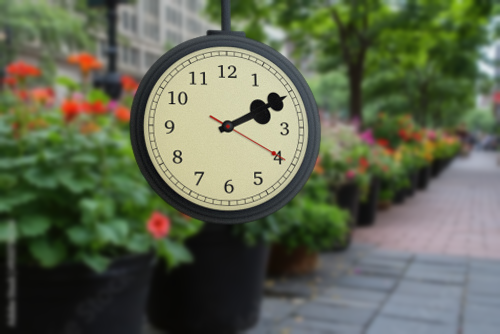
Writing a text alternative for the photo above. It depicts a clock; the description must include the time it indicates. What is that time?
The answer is 2:10:20
